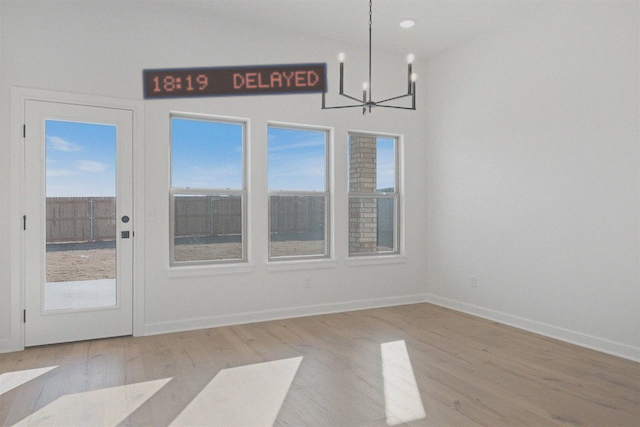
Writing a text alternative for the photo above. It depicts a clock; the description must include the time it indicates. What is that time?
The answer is 18:19
